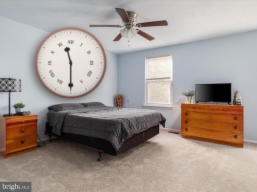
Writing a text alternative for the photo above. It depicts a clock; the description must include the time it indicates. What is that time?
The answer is 11:30
